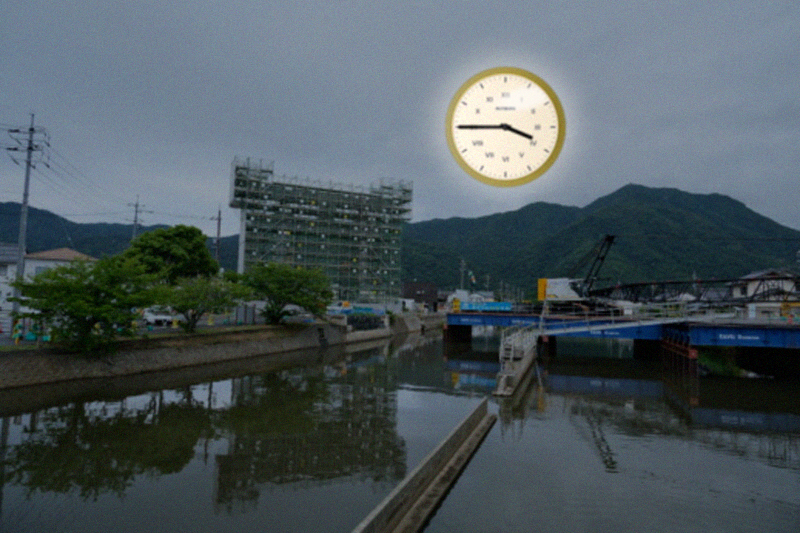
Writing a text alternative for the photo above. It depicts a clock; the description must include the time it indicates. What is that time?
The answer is 3:45
